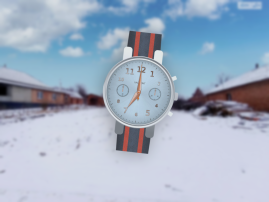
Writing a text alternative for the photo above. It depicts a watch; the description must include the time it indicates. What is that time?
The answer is 7:00
